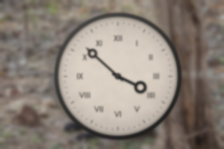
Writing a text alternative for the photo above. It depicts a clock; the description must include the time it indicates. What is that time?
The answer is 3:52
